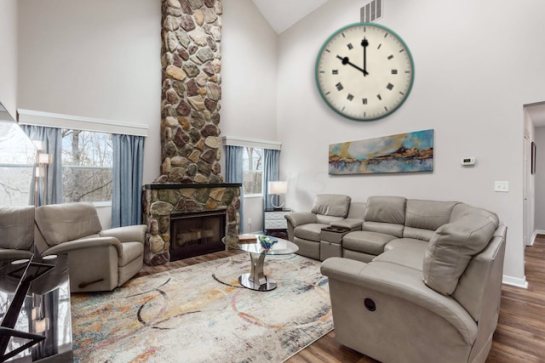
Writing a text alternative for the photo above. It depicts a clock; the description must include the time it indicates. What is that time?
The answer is 10:00
